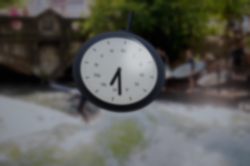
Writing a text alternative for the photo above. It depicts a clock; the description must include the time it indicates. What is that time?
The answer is 6:28
